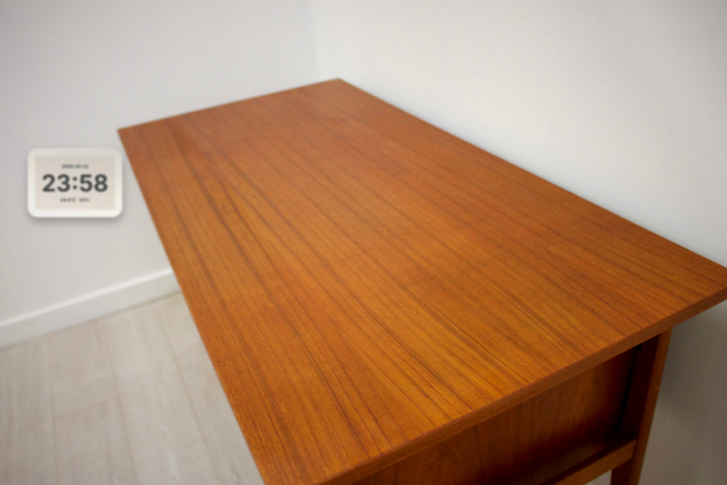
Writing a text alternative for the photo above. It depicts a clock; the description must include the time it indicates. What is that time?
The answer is 23:58
